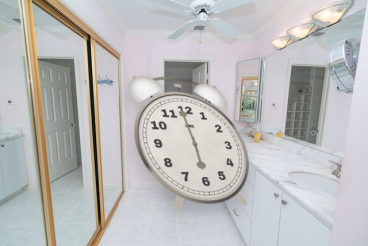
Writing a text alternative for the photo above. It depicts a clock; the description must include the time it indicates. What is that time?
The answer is 5:59
